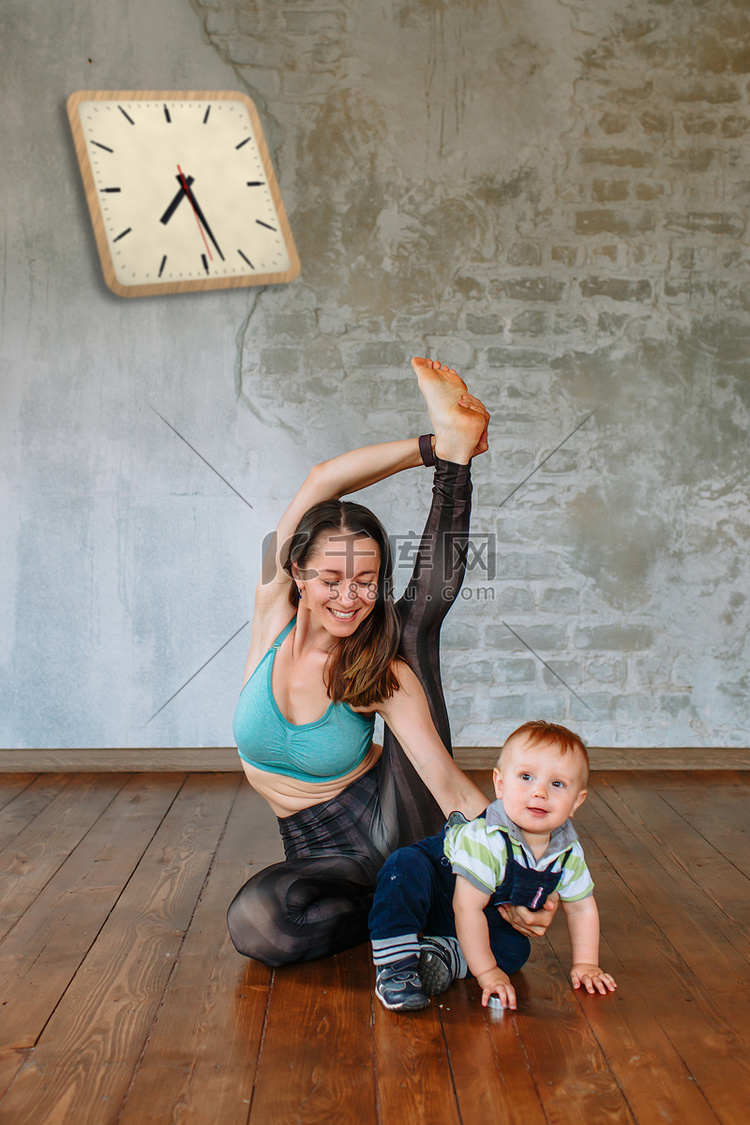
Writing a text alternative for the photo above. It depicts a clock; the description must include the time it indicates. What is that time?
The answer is 7:27:29
